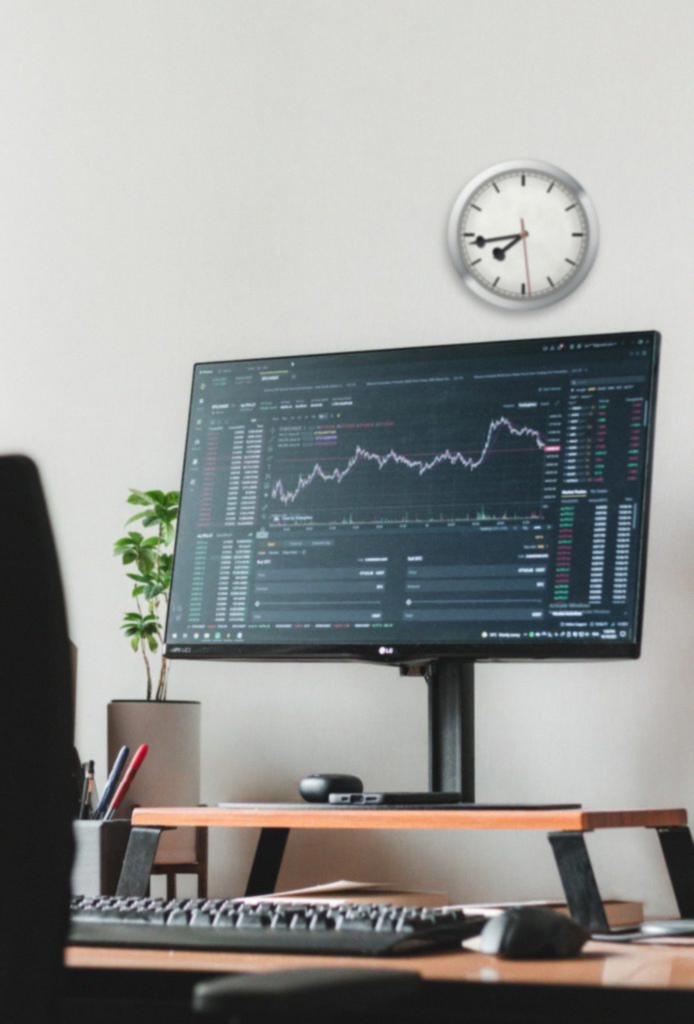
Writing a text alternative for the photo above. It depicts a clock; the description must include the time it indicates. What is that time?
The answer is 7:43:29
